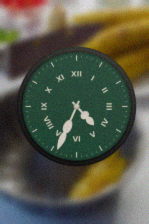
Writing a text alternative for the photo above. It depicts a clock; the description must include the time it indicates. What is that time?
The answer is 4:34
